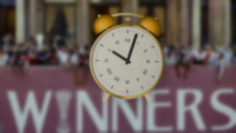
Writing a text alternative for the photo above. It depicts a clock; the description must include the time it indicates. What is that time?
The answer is 10:03
